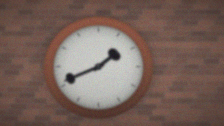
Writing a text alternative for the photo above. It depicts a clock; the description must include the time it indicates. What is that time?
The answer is 1:41
